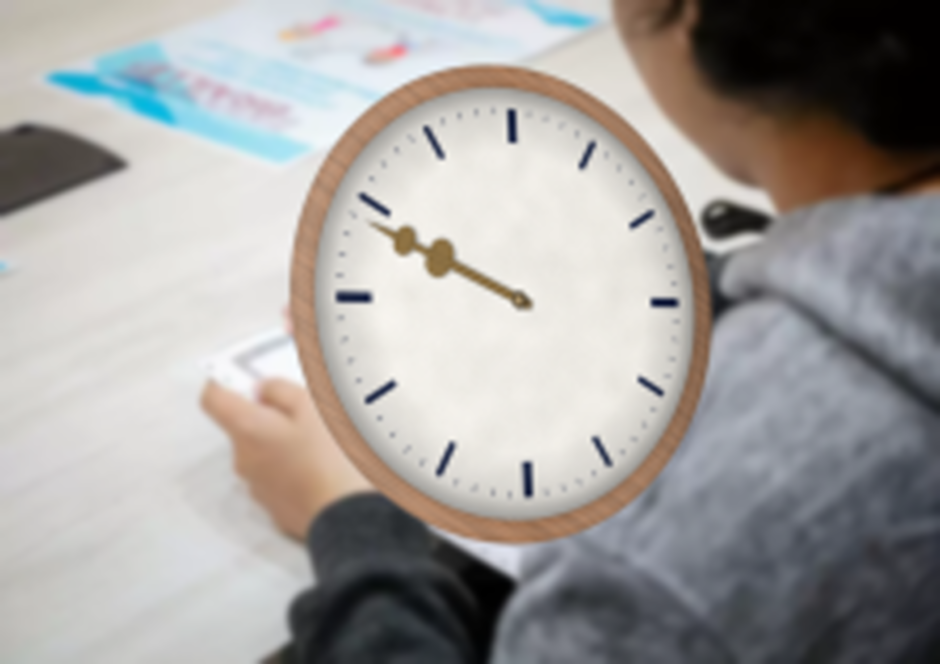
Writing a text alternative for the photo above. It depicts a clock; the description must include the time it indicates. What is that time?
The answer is 9:49
